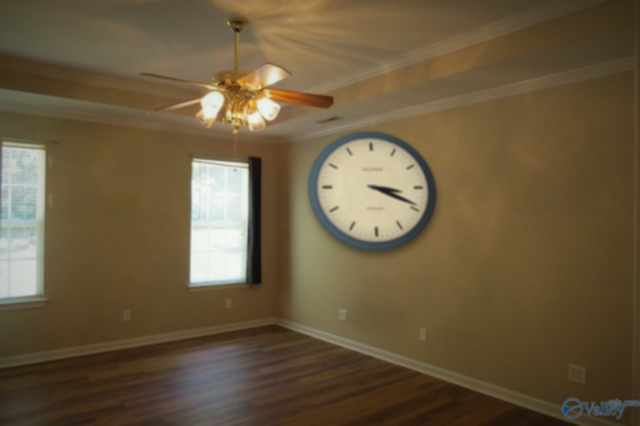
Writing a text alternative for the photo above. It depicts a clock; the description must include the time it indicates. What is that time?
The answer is 3:19
